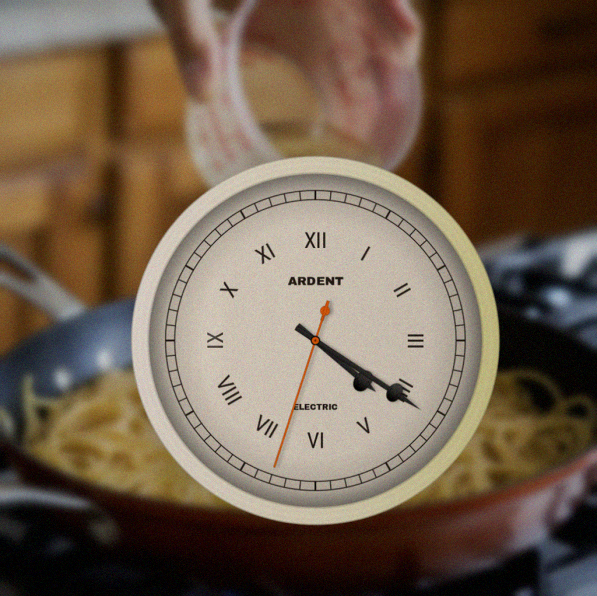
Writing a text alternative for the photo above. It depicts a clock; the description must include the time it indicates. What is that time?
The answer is 4:20:33
